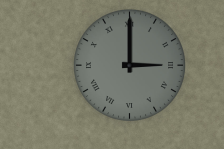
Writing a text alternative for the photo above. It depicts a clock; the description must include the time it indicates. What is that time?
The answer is 3:00
